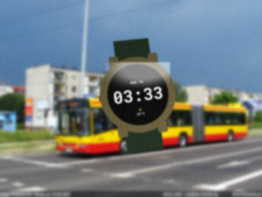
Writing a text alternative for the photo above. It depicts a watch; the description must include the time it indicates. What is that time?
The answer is 3:33
